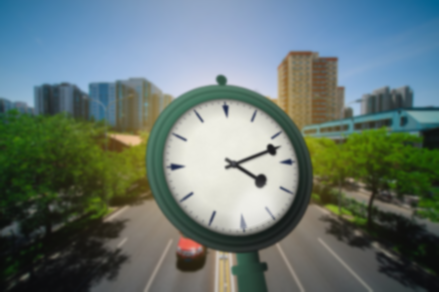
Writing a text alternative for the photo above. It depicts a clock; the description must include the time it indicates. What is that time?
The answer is 4:12
